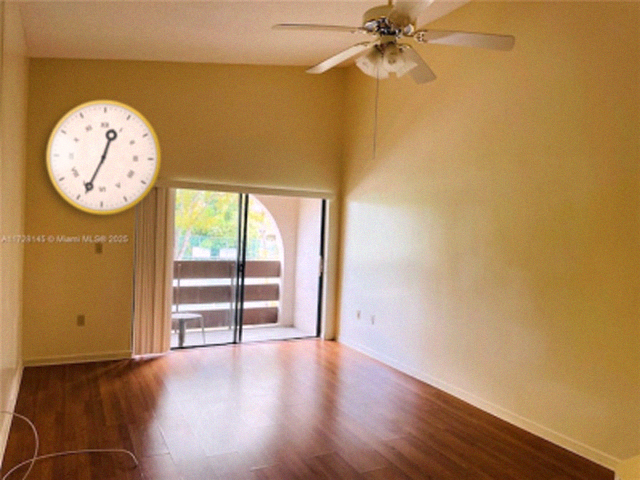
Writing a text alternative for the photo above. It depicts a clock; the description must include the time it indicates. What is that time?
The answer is 12:34
